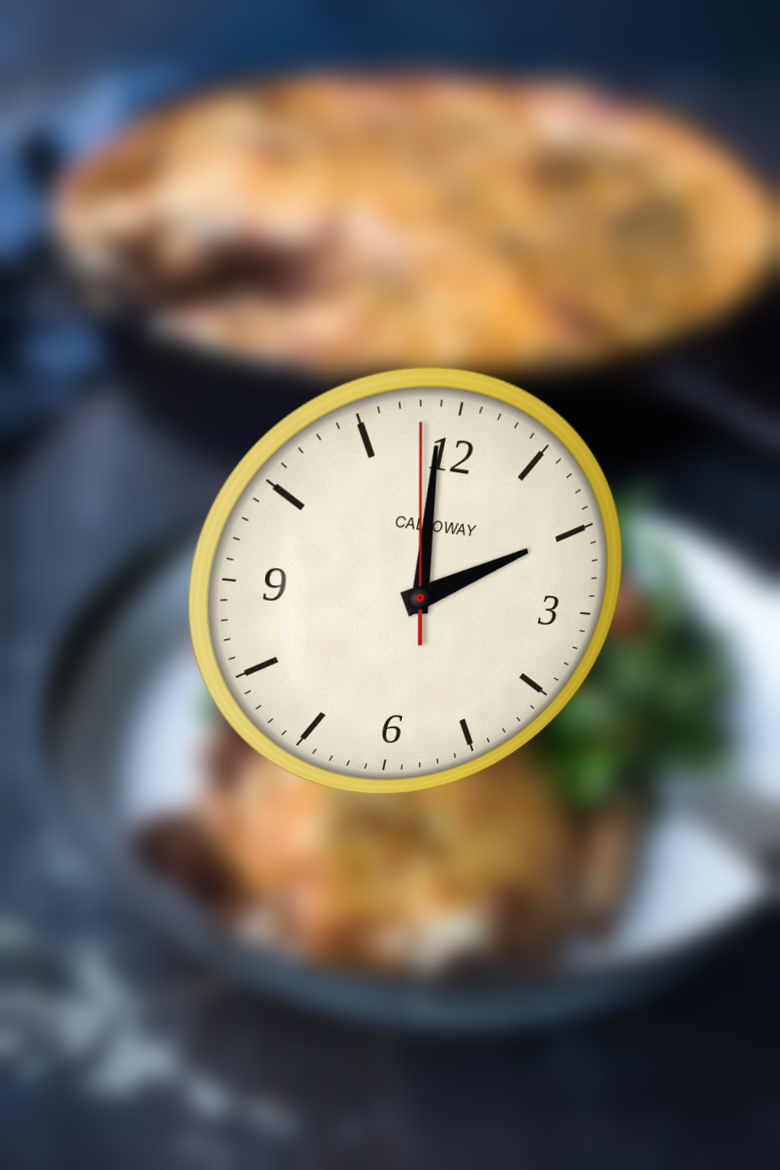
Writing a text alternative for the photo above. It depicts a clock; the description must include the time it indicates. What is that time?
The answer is 1:58:58
